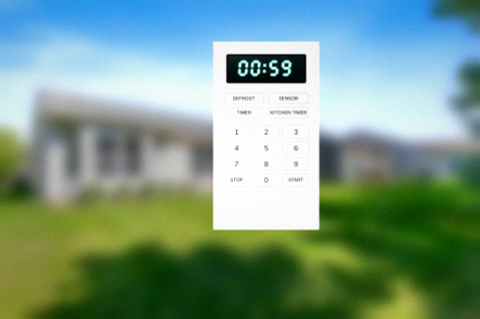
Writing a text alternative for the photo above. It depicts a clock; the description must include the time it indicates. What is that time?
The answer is 0:59
